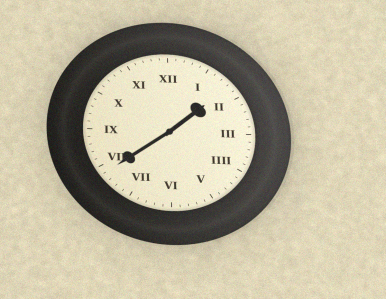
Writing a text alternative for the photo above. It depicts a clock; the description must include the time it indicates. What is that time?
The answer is 1:39
